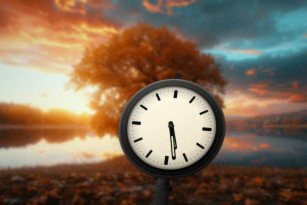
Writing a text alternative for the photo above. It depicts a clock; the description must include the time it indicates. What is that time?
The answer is 5:28
